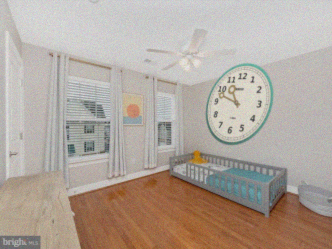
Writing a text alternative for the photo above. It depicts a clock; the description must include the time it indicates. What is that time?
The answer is 10:48
